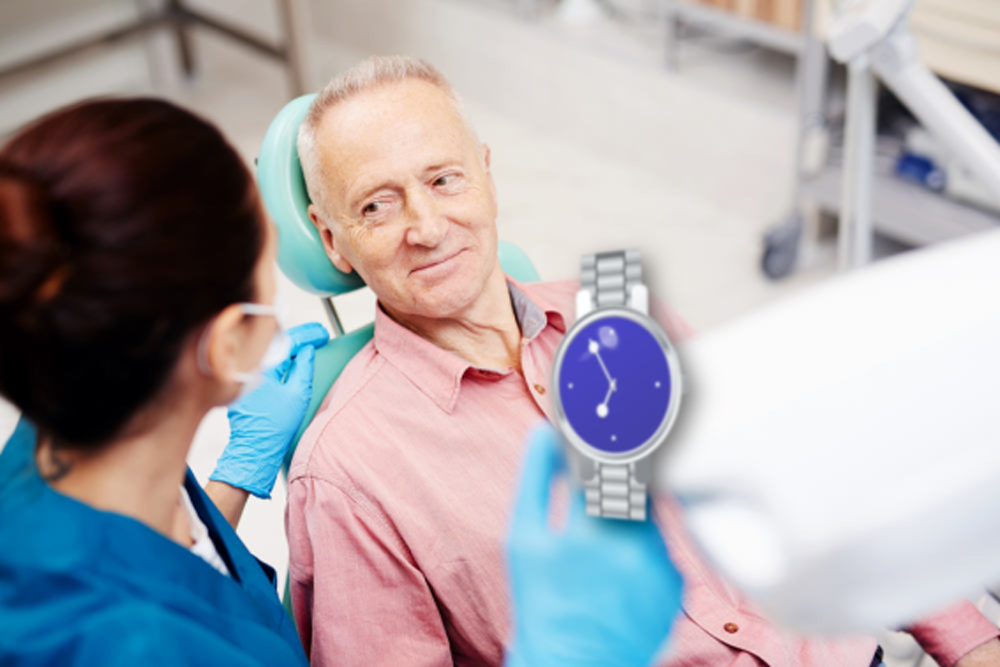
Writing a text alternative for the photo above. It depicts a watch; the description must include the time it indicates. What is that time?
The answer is 6:55
